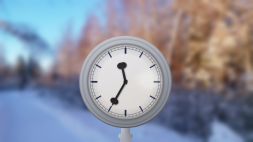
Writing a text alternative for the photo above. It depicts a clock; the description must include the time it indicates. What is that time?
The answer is 11:35
